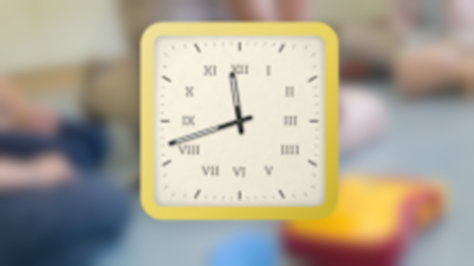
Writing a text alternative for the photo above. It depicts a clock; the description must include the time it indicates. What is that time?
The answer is 11:42
